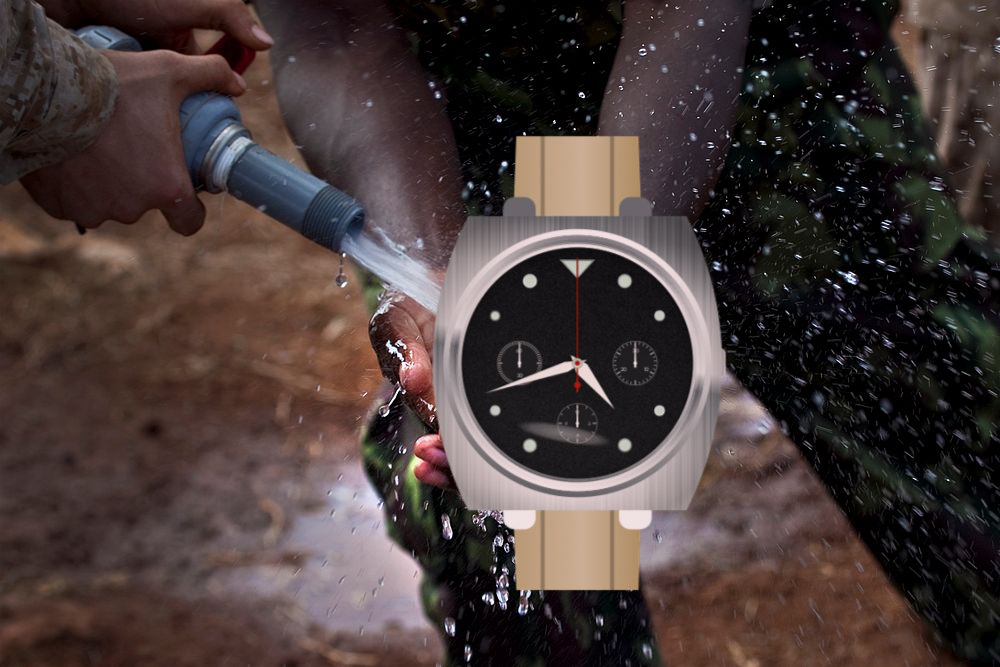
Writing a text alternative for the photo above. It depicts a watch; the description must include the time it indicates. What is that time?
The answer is 4:42
